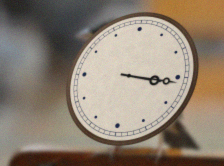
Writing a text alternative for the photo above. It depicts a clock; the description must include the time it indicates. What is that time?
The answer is 3:16
